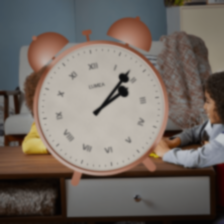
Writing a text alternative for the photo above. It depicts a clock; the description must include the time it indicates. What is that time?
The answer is 2:08
